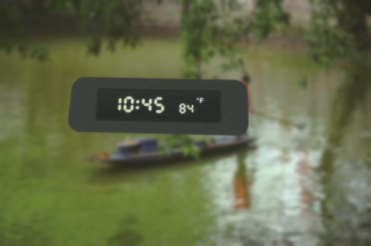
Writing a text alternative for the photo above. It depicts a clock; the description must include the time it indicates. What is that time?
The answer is 10:45
